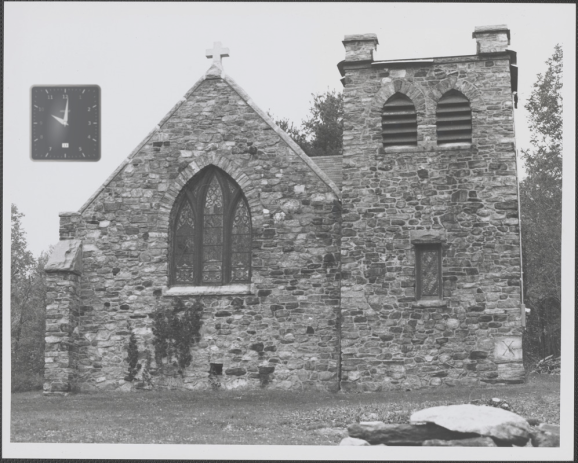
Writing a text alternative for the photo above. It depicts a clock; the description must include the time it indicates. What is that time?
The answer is 10:01
